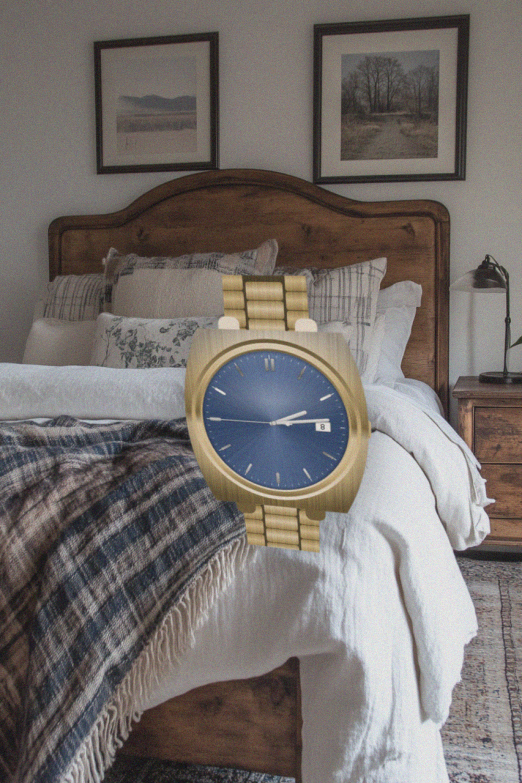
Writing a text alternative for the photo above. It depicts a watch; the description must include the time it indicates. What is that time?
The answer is 2:13:45
